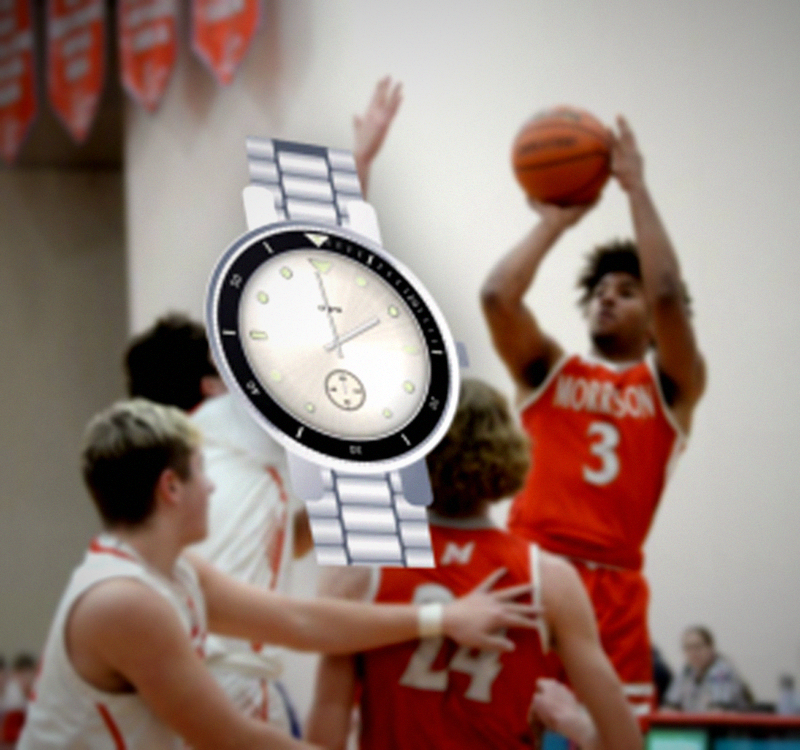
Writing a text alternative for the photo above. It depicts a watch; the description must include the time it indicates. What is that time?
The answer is 1:59
